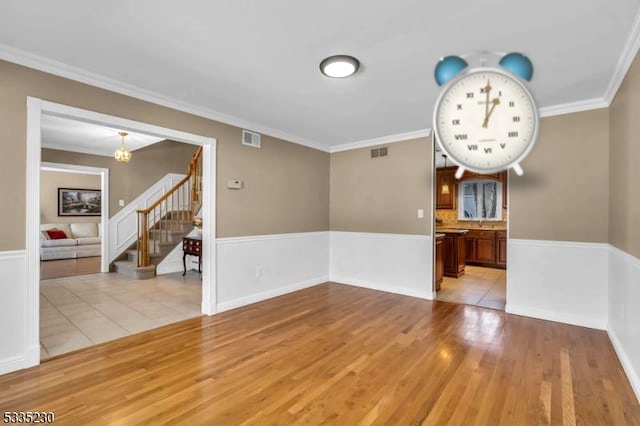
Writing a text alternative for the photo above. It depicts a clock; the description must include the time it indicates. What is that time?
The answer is 1:01
